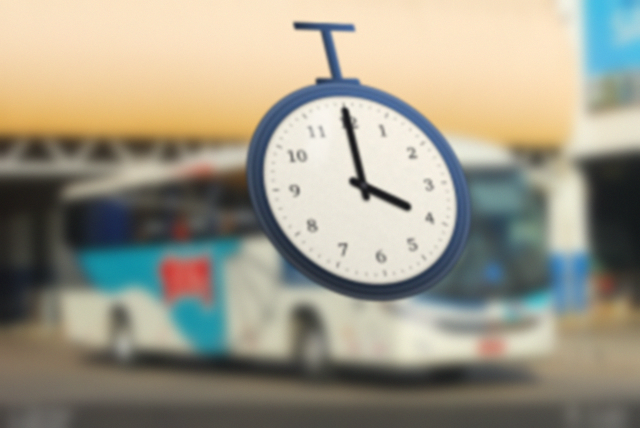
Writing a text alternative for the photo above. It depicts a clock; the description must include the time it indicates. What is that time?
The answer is 4:00
